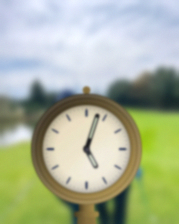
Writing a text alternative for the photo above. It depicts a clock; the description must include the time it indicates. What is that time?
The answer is 5:03
